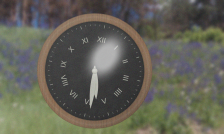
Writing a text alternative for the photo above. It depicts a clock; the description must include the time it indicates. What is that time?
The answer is 5:29
